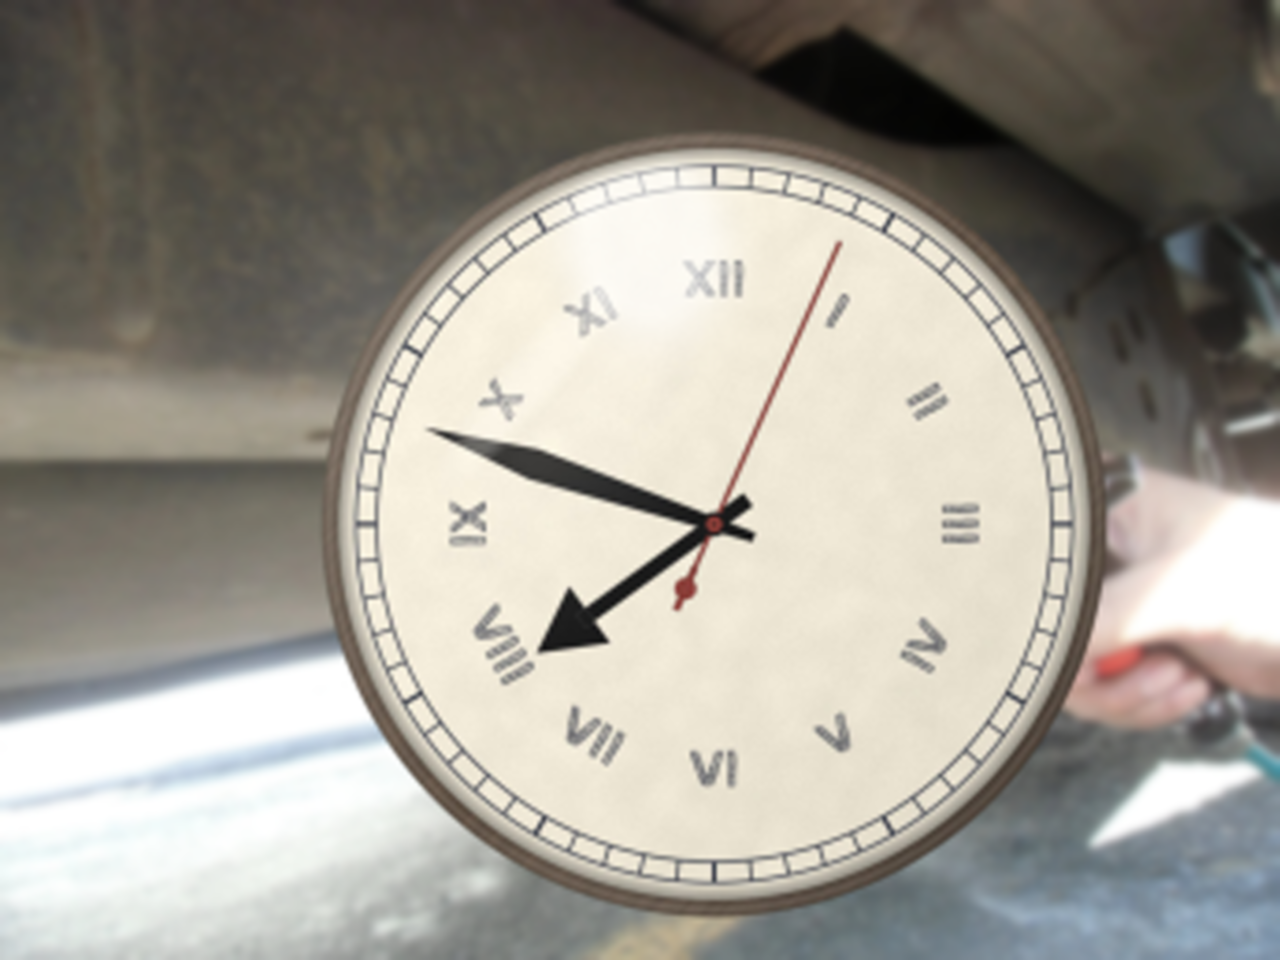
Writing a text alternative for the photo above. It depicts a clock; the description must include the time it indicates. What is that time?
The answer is 7:48:04
